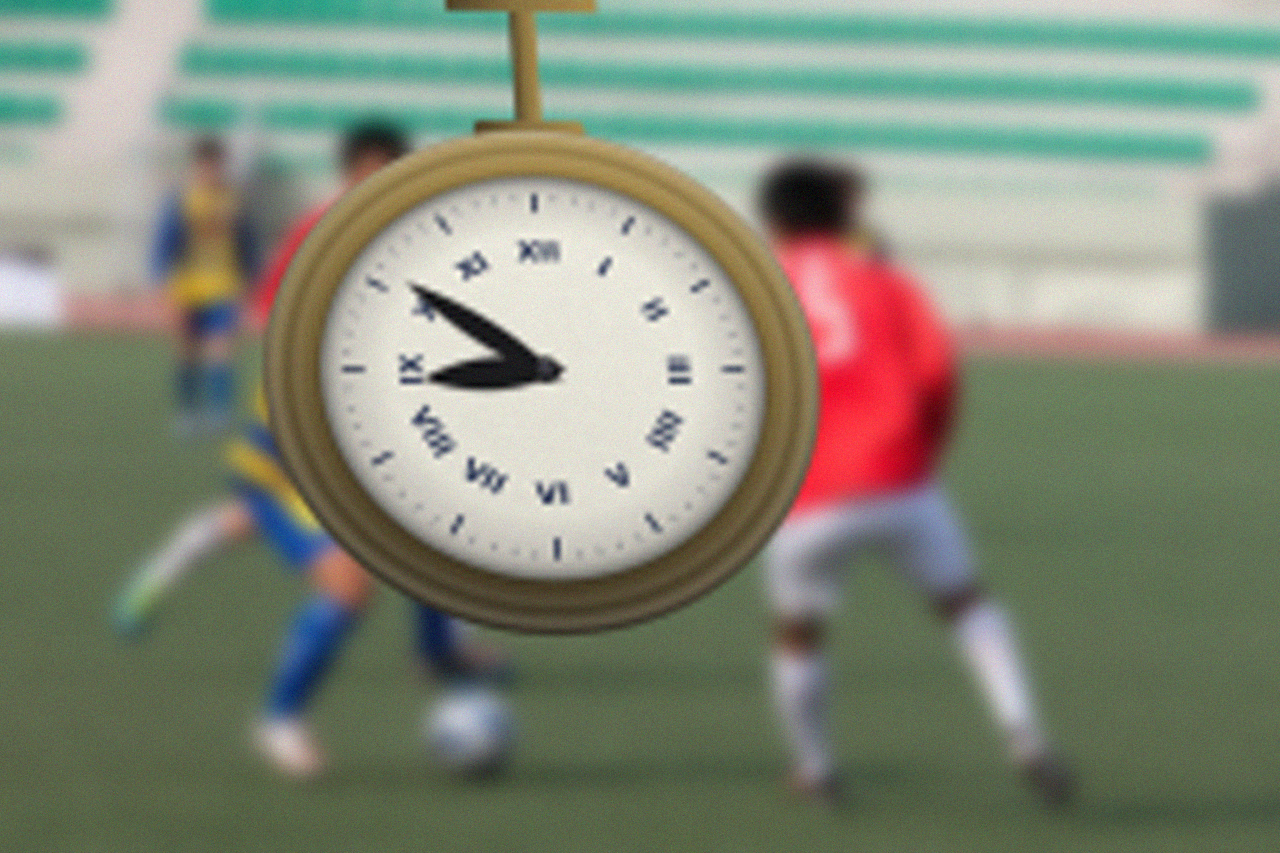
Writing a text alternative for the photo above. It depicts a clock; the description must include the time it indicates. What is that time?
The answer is 8:51
